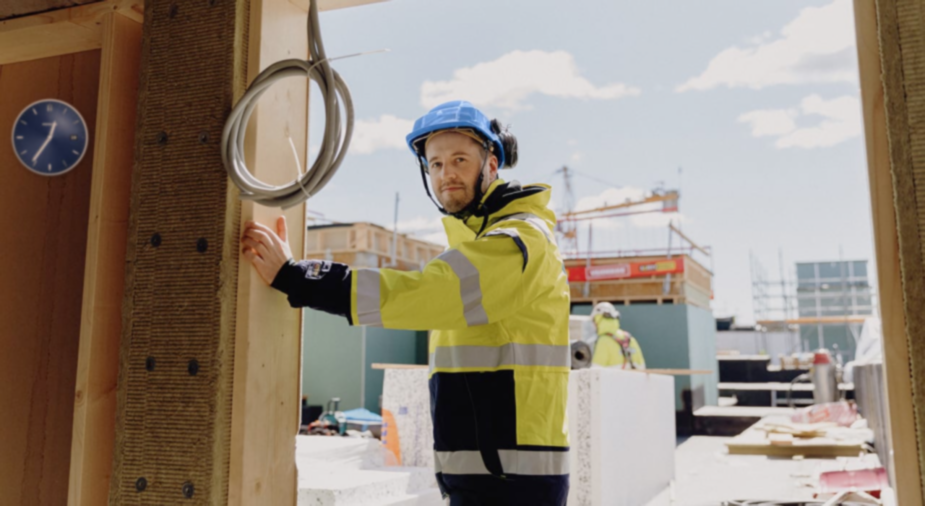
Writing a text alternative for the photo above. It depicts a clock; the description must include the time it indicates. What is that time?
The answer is 12:36
